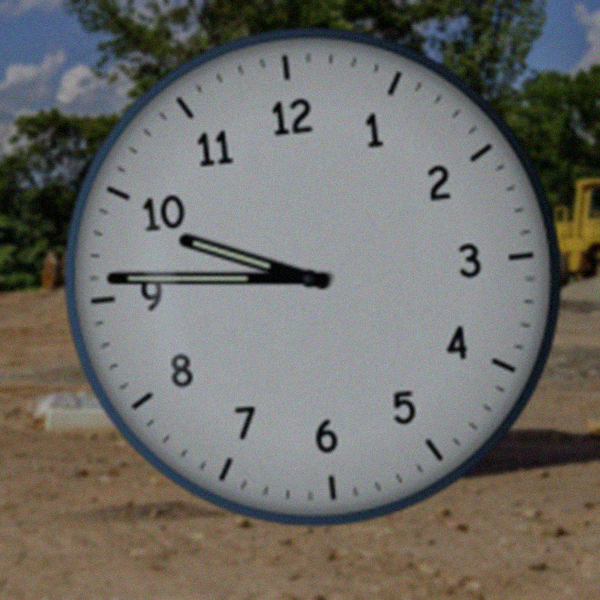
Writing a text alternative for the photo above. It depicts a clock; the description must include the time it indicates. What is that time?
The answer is 9:46
